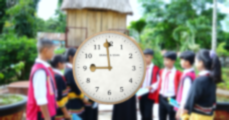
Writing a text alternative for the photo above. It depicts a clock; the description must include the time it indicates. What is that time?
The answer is 8:59
